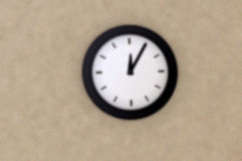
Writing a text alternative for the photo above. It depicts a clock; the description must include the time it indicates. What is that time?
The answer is 12:05
